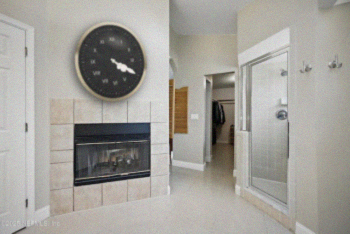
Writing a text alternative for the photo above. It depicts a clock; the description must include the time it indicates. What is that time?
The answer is 4:20
